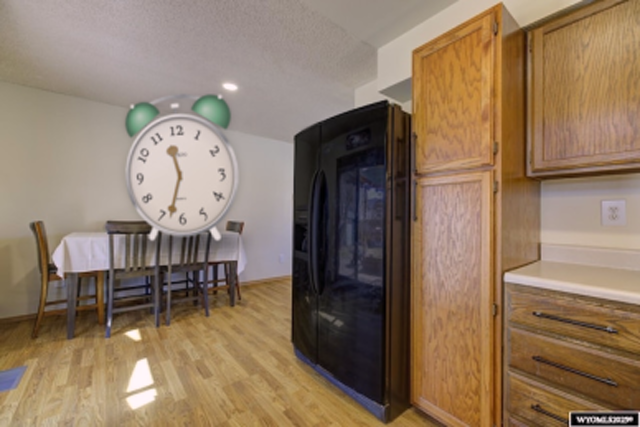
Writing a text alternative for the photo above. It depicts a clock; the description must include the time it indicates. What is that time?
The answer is 11:33
